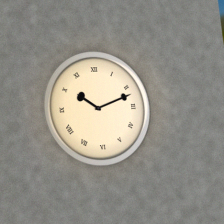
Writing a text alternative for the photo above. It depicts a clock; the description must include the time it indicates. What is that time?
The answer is 10:12
